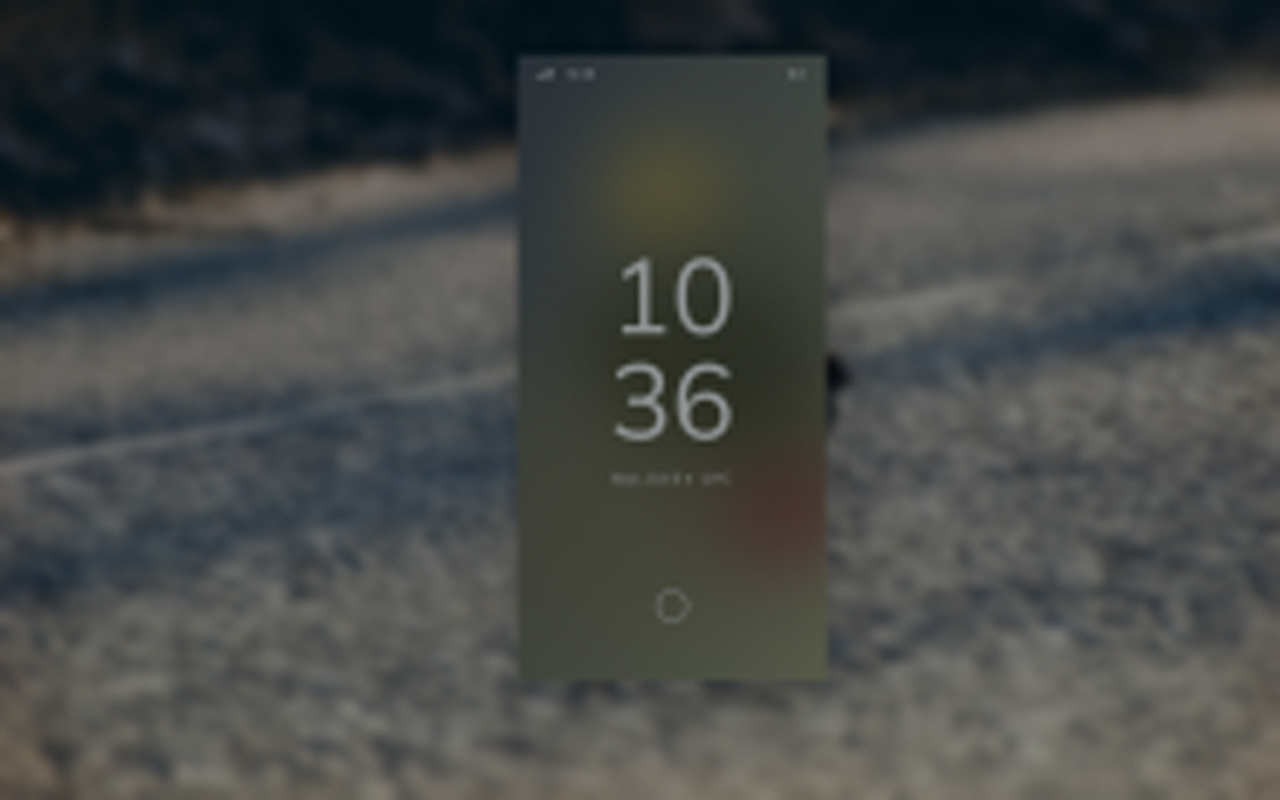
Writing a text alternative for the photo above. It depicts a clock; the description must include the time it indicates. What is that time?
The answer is 10:36
